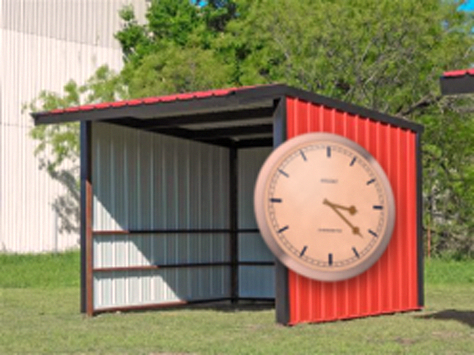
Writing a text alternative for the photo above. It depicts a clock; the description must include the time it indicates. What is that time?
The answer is 3:22
